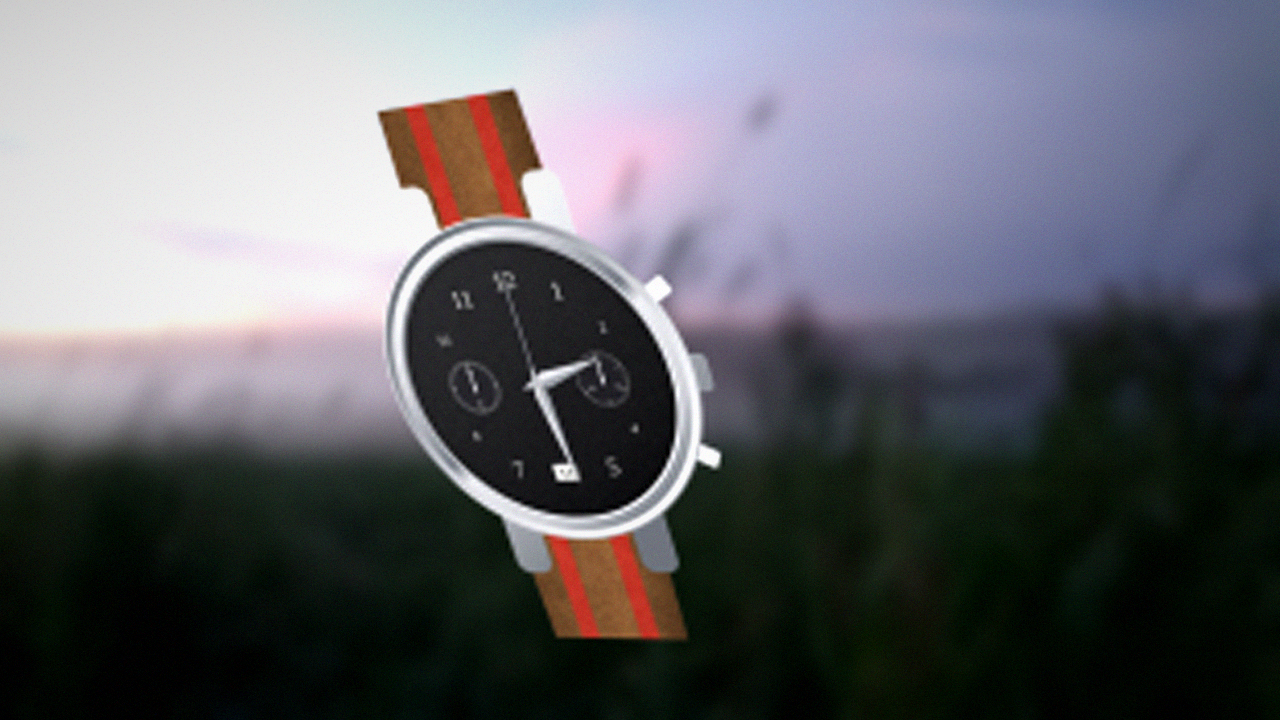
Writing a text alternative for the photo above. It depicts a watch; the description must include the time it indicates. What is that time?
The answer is 2:29
